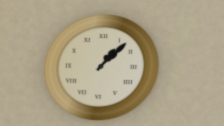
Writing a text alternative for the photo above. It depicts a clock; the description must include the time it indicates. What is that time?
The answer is 1:07
